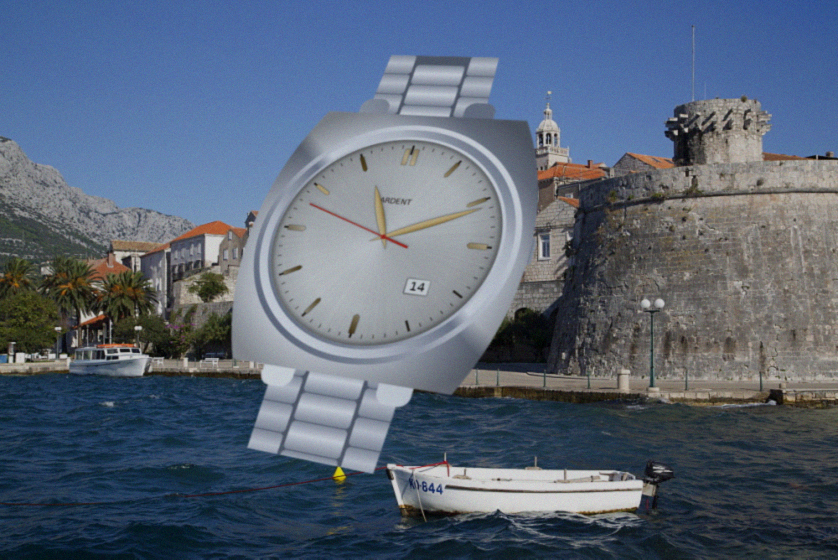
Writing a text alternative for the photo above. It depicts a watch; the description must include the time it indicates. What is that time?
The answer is 11:10:48
